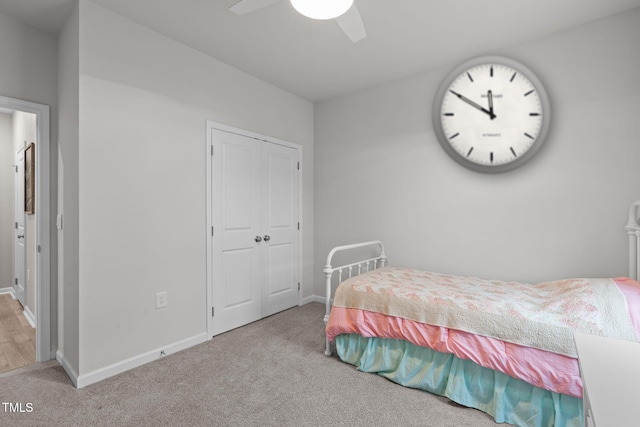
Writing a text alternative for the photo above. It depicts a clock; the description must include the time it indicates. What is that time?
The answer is 11:50
